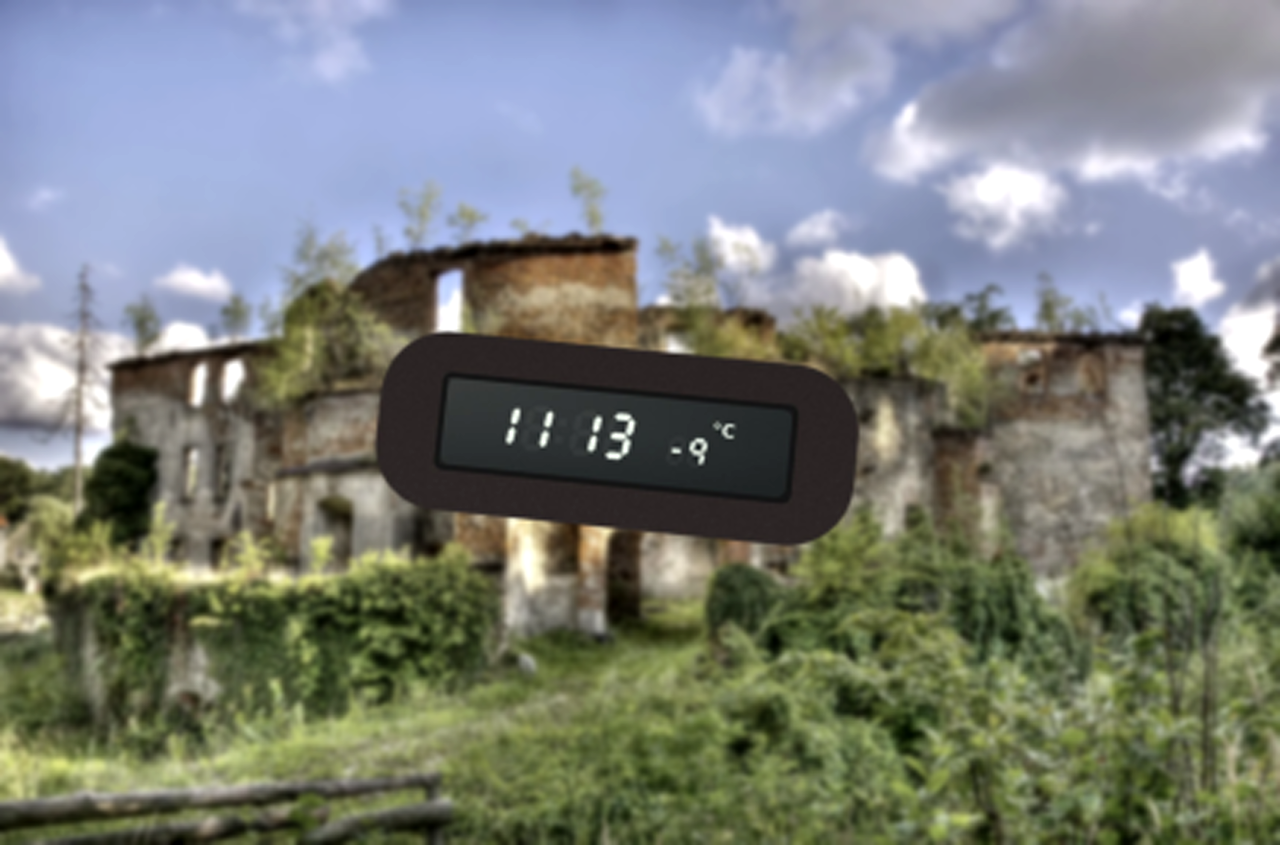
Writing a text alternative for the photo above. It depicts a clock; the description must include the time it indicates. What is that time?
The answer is 11:13
